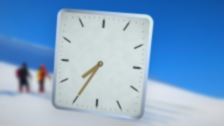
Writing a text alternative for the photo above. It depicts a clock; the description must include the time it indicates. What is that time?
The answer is 7:35
